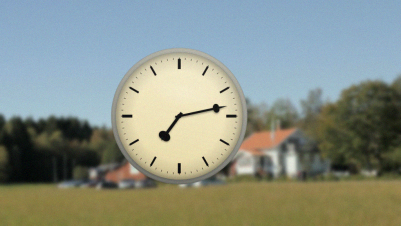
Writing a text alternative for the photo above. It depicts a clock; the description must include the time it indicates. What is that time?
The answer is 7:13
